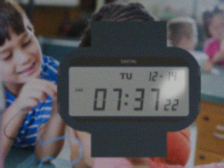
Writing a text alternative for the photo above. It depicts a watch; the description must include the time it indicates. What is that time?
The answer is 7:37:22
